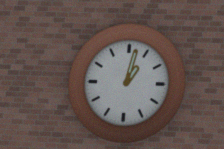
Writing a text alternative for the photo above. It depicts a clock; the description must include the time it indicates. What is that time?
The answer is 1:02
